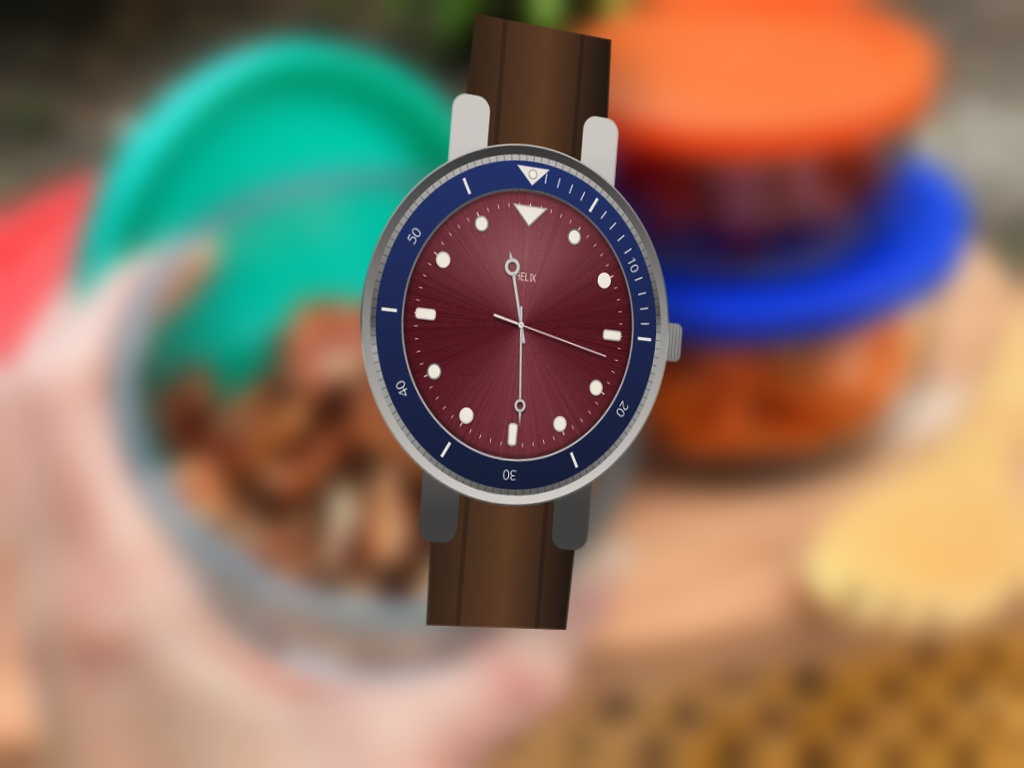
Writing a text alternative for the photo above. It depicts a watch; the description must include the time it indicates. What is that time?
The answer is 11:29:17
